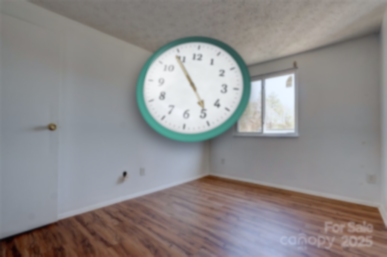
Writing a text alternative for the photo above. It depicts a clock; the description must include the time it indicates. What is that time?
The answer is 4:54
